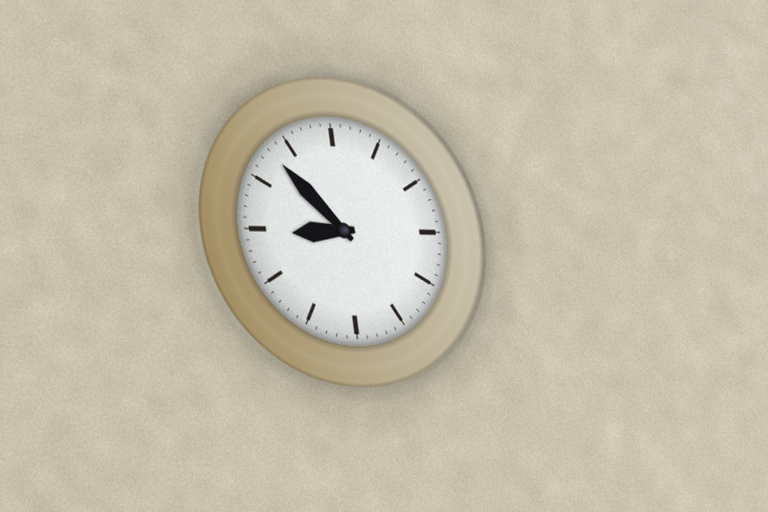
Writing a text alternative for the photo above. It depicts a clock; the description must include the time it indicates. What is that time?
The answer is 8:53
